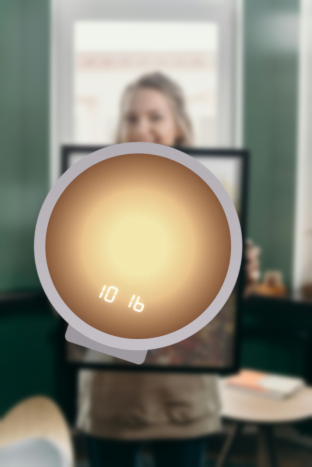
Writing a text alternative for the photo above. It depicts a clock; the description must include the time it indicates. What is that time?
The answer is 10:16
